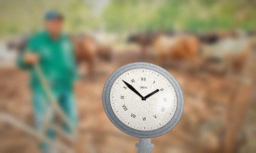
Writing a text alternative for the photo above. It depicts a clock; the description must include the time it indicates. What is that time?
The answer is 1:52
